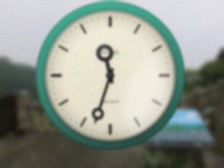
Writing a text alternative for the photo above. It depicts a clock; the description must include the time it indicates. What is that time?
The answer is 11:33
